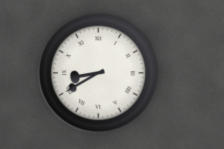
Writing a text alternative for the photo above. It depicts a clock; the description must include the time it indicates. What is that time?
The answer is 8:40
